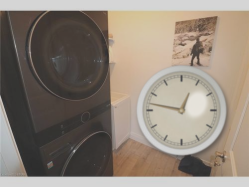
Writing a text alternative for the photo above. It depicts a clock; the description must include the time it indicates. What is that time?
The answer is 12:47
